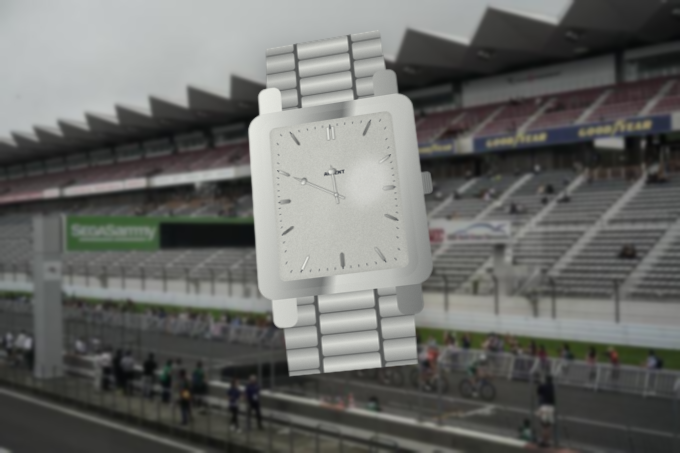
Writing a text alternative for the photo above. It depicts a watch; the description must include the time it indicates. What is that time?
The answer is 11:50
